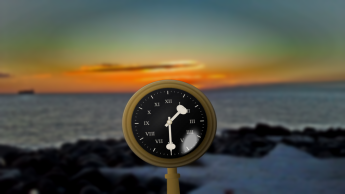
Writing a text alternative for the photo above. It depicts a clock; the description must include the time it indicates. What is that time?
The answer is 1:30
